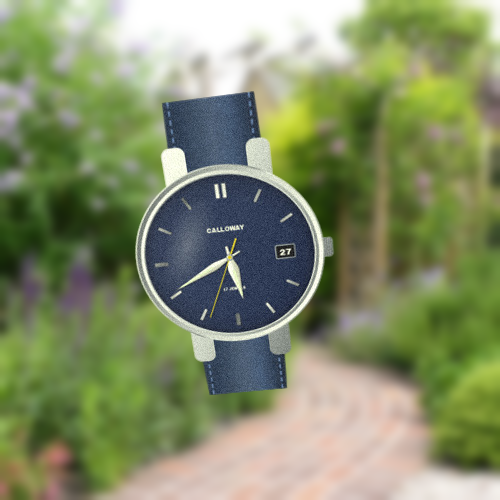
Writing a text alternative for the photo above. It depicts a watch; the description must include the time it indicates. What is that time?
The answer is 5:40:34
